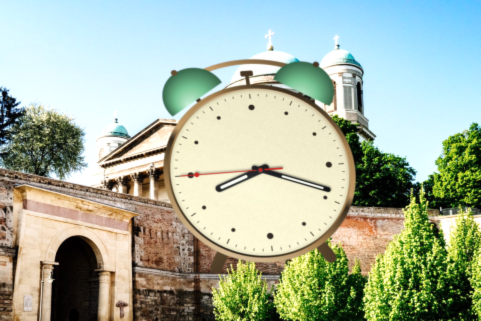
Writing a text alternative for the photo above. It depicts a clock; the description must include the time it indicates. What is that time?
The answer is 8:18:45
